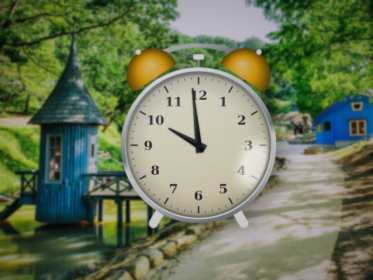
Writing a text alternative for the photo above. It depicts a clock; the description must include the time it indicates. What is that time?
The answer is 9:59
